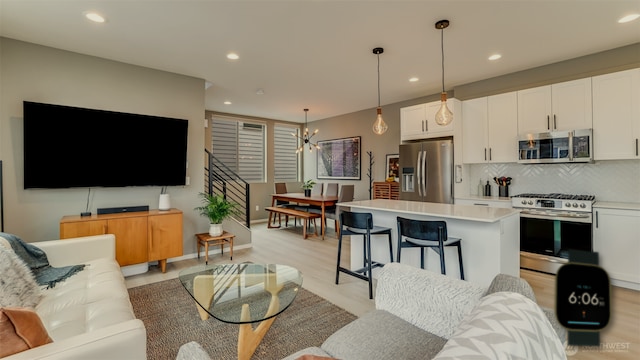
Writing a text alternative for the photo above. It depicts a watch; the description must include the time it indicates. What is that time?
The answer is 6:06
